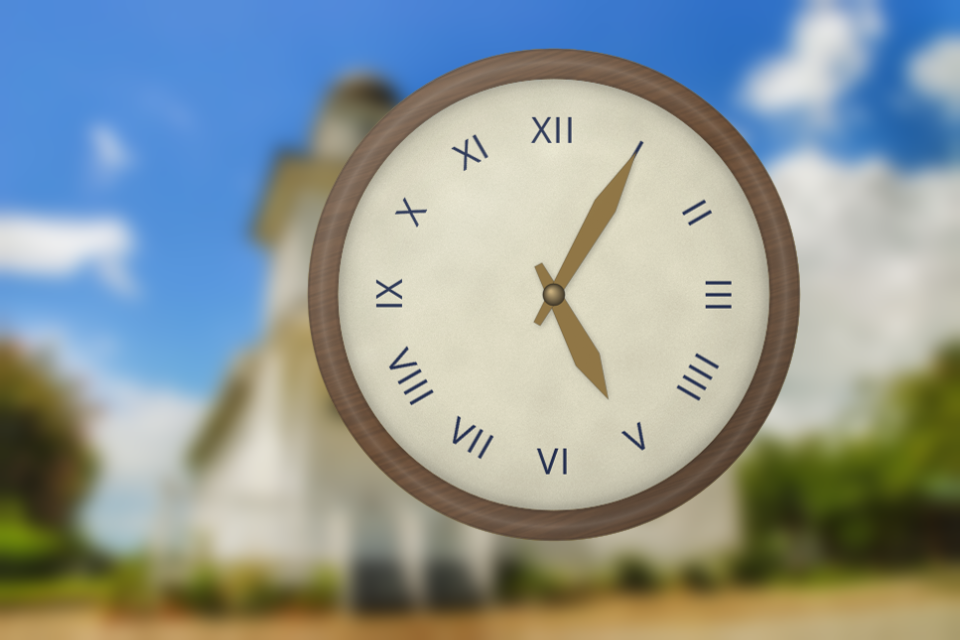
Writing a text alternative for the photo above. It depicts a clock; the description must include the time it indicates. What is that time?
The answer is 5:05
